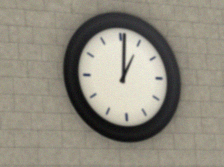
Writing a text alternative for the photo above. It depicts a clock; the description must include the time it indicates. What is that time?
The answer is 1:01
